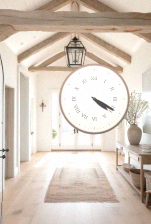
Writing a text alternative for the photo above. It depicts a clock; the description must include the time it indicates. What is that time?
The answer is 4:20
